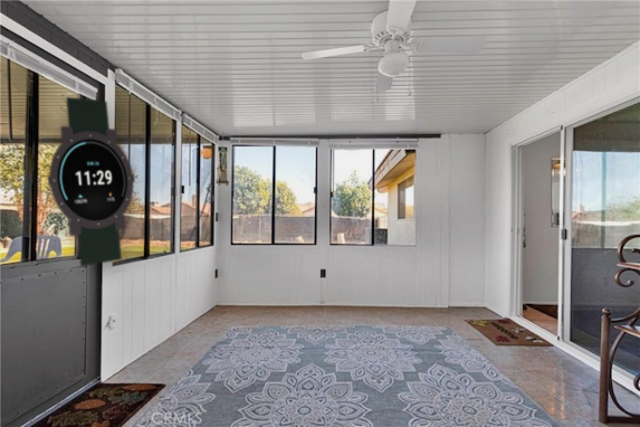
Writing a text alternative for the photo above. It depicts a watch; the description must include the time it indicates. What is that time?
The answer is 11:29
